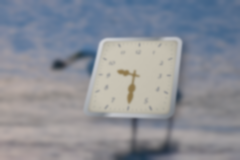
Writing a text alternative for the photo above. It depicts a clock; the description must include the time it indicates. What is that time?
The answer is 9:30
